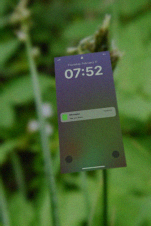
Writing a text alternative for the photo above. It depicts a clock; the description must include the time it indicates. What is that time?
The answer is 7:52
